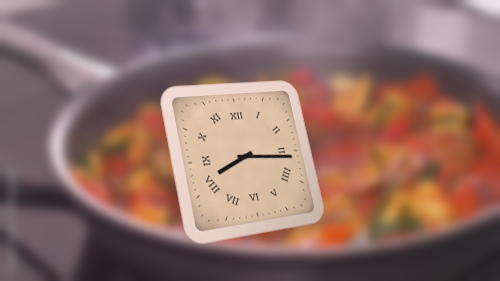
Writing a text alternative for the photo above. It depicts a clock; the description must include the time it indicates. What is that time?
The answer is 8:16
